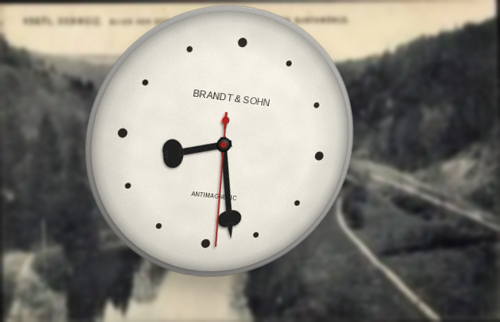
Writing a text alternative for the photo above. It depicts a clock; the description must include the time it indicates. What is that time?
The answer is 8:27:29
